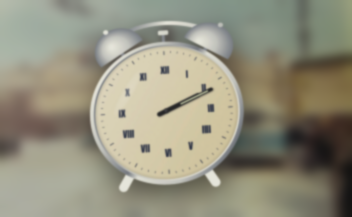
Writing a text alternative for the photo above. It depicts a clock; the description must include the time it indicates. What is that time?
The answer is 2:11
